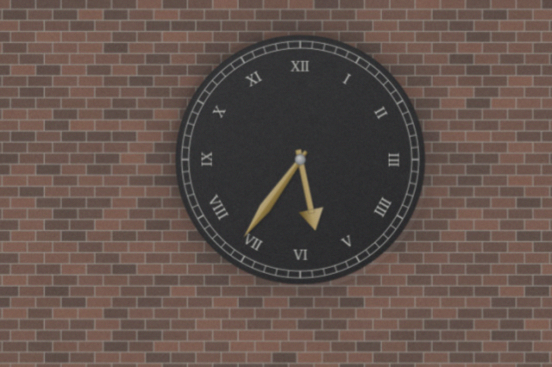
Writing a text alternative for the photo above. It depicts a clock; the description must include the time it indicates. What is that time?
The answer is 5:36
